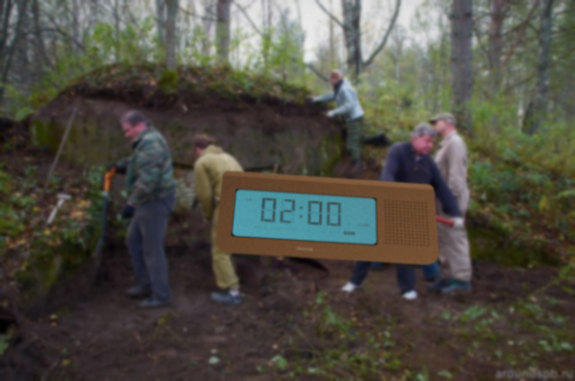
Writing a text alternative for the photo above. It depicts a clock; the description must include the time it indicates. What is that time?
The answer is 2:00
